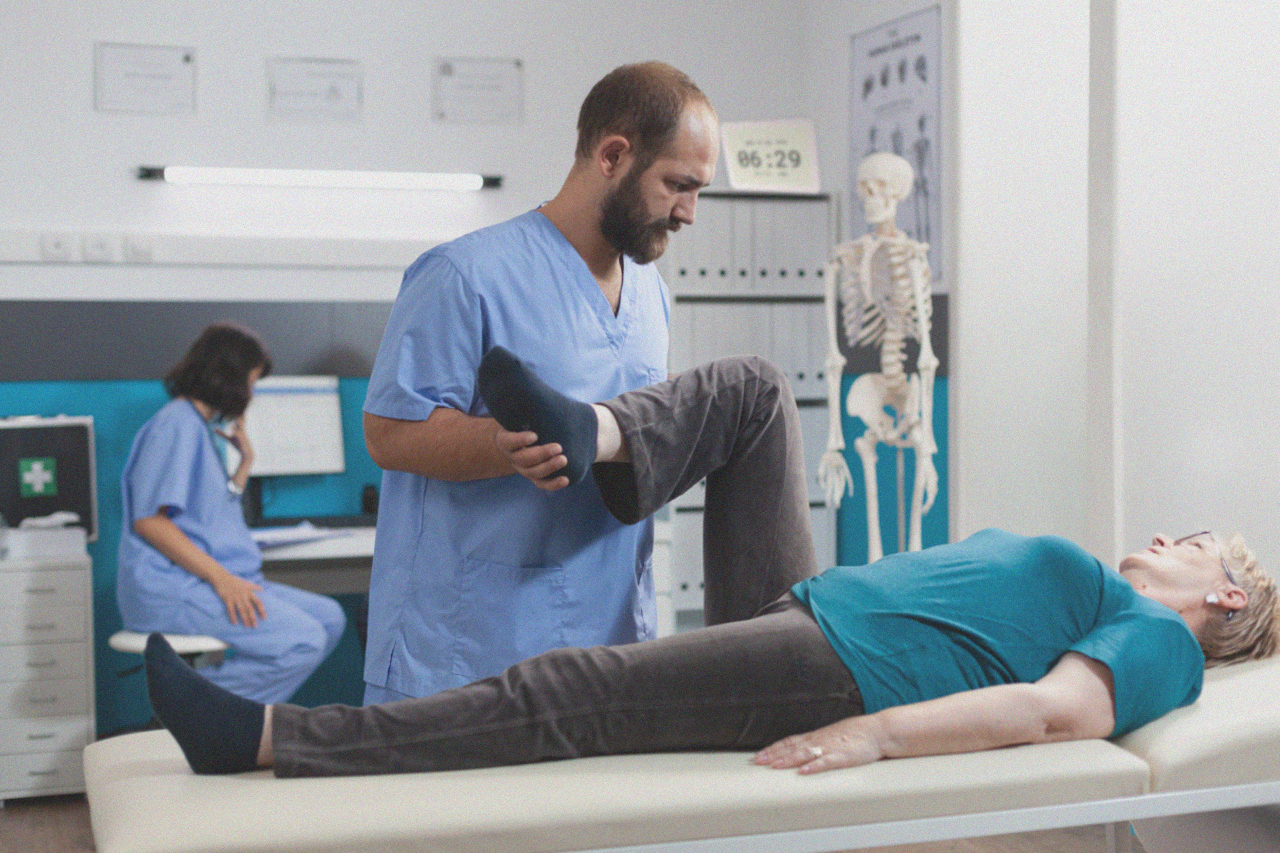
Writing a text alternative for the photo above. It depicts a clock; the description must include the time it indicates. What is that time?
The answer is 6:29
